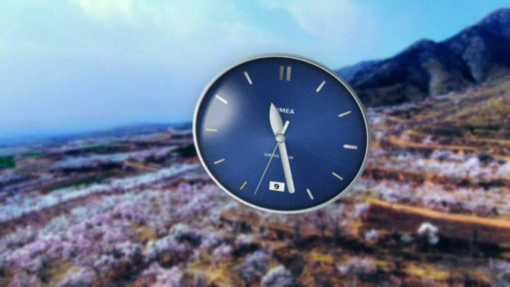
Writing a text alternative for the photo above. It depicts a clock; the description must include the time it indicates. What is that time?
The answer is 11:27:33
